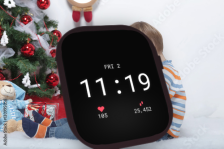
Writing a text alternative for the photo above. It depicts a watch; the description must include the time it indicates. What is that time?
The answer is 11:19
